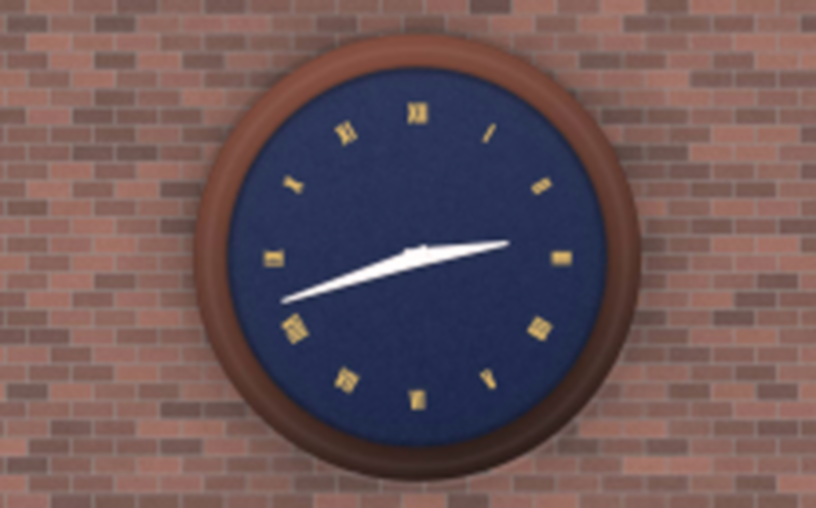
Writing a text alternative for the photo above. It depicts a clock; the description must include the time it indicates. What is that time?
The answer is 2:42
